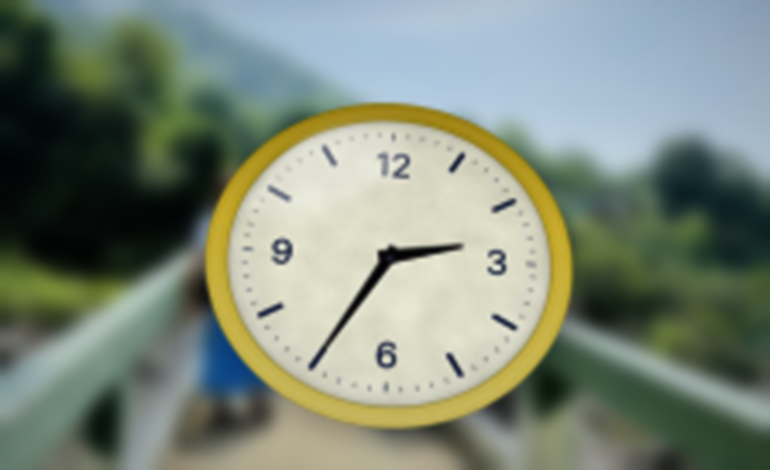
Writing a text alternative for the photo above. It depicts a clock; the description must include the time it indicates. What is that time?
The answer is 2:35
